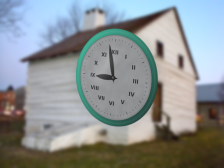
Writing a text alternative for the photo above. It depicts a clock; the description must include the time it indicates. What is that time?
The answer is 8:58
